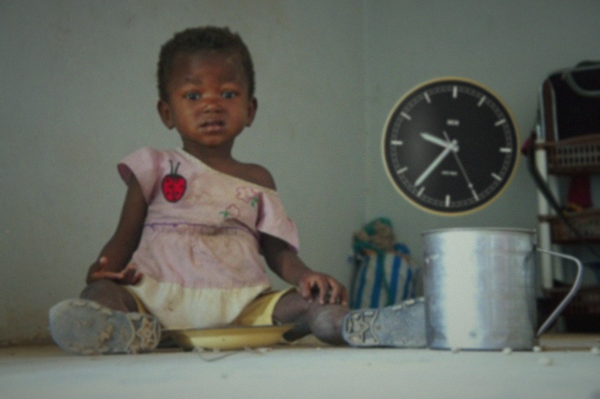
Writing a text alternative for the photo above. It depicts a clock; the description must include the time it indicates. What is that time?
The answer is 9:36:25
